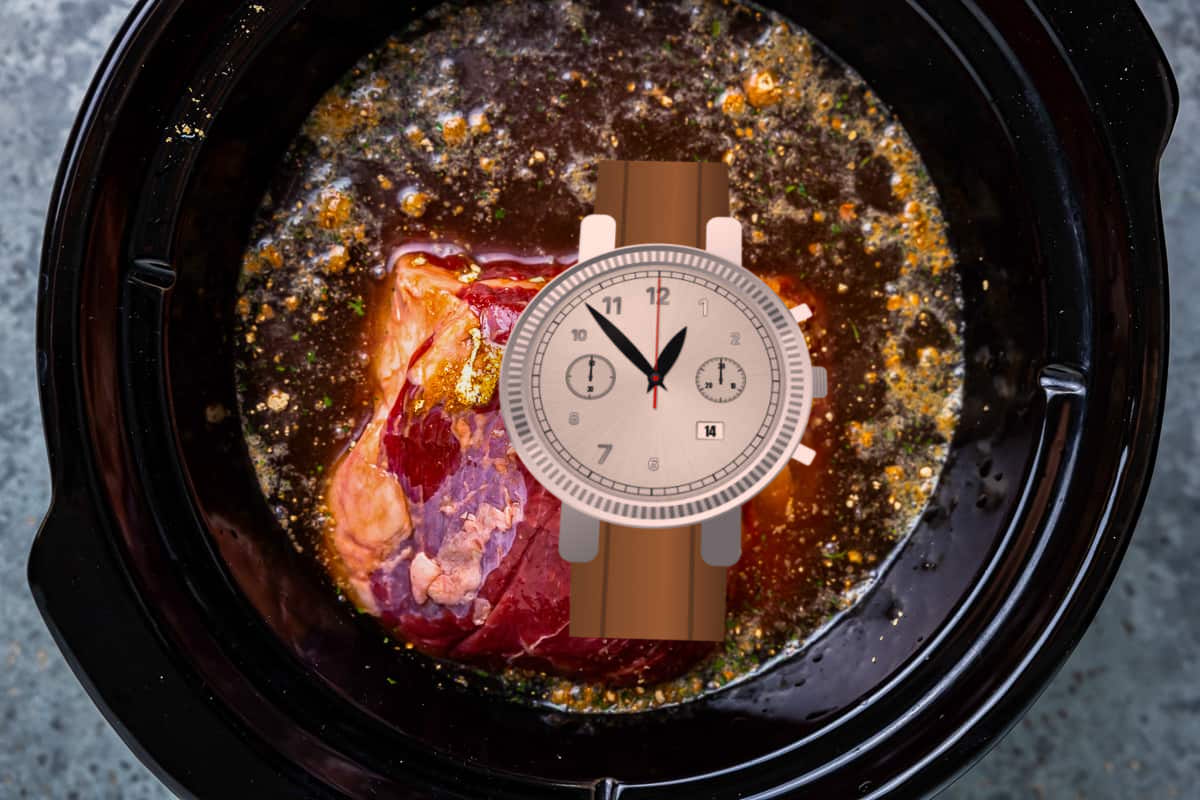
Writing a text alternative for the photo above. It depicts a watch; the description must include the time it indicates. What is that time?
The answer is 12:53
